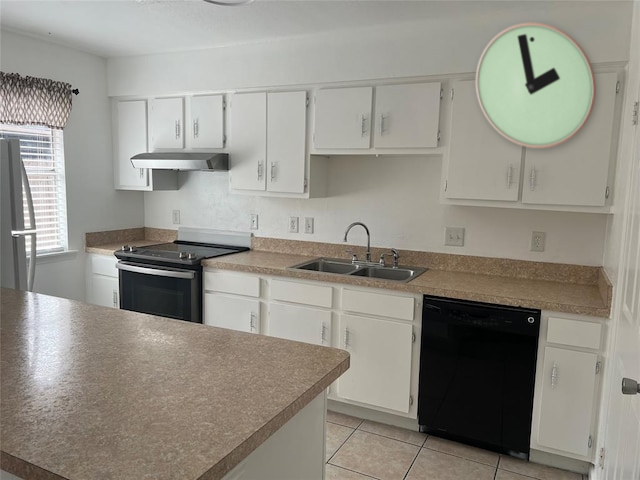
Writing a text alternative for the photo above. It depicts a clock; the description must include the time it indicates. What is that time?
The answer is 1:58
